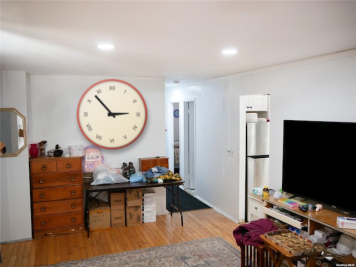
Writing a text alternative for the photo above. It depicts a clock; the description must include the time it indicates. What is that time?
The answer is 2:53
